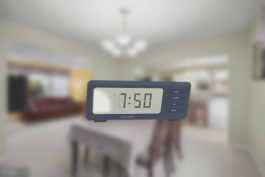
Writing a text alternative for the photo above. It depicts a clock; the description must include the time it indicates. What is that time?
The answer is 7:50
